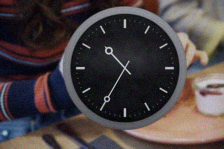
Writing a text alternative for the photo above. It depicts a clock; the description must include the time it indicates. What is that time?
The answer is 10:35
